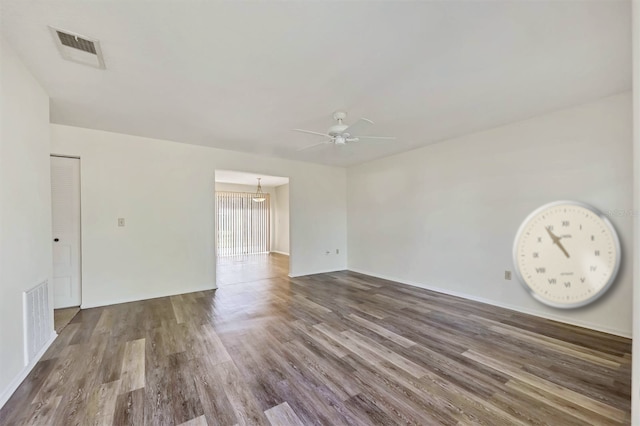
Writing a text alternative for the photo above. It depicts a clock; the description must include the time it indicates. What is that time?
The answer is 10:54
